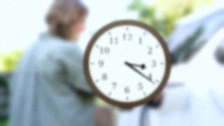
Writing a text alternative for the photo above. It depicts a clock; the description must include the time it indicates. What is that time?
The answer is 3:21
